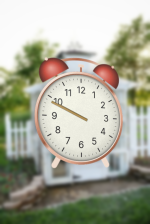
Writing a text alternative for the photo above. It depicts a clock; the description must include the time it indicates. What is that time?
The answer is 9:49
